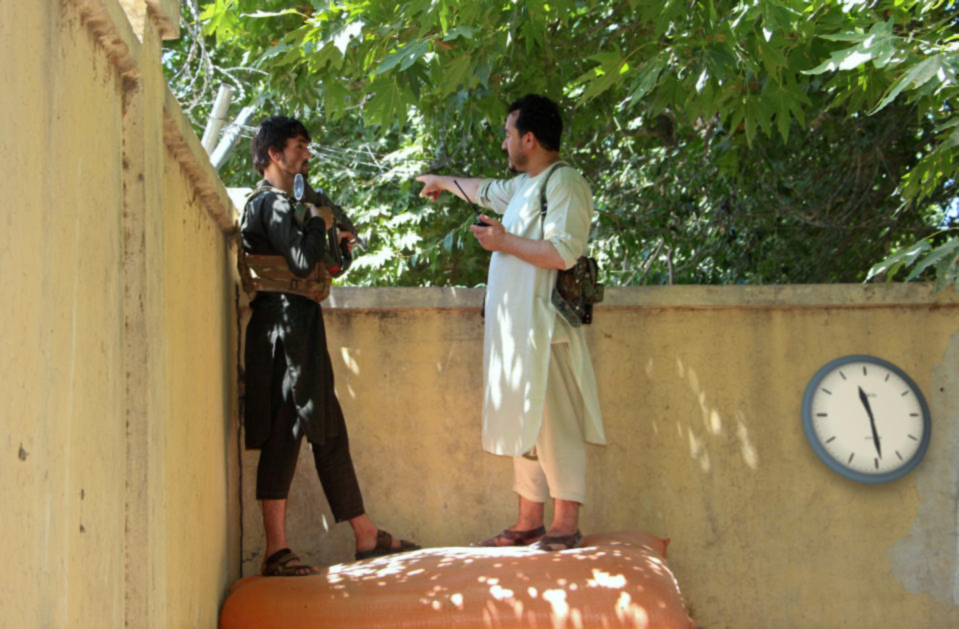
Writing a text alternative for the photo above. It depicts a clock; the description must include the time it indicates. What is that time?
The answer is 11:29
